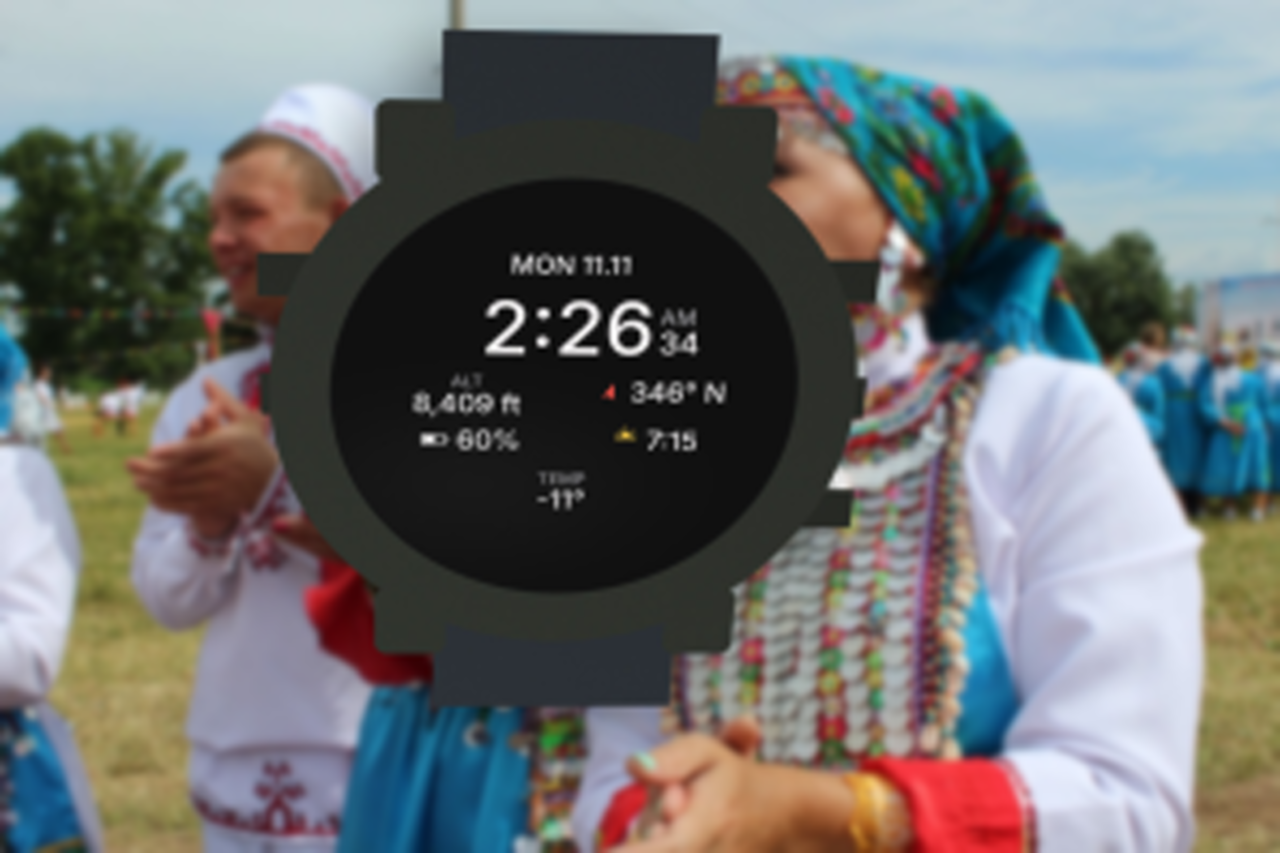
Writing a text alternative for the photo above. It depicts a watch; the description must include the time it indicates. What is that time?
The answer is 2:26
